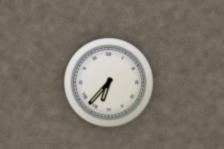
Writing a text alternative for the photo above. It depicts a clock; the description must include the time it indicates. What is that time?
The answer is 6:37
